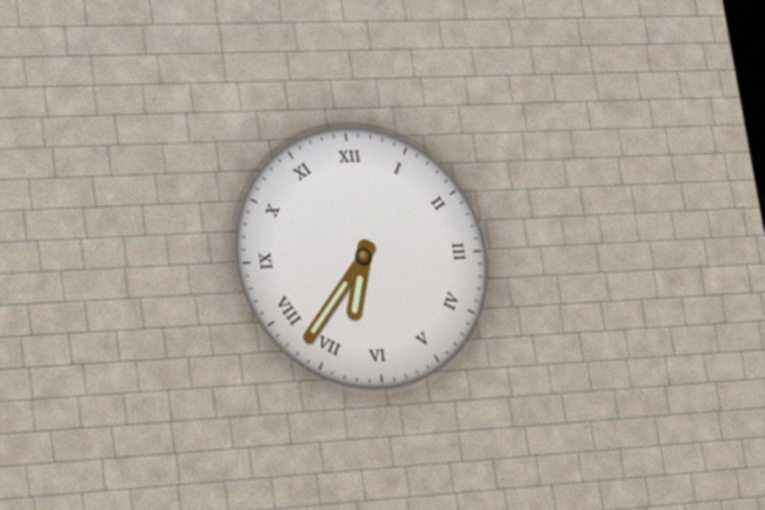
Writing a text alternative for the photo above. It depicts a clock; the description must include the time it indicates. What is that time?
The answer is 6:37
